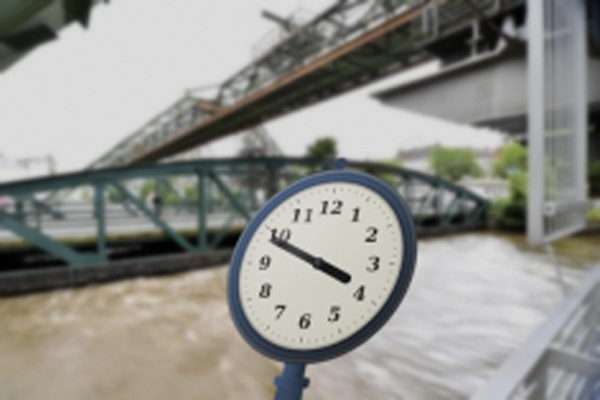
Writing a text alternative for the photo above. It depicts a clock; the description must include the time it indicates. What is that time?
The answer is 3:49
